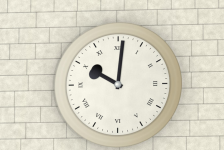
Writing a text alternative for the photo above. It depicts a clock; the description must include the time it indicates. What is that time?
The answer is 10:01
